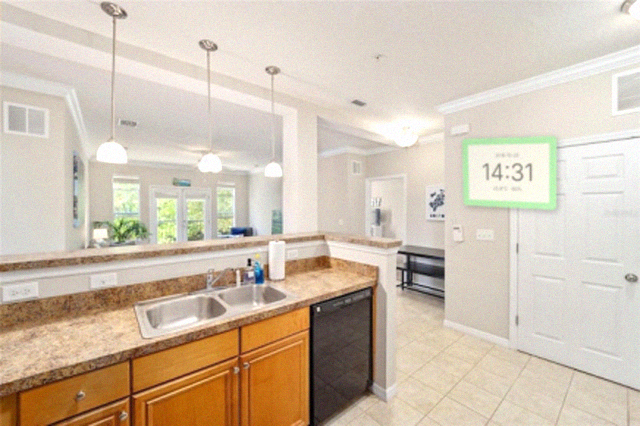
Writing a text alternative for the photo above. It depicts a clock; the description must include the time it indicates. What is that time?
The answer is 14:31
